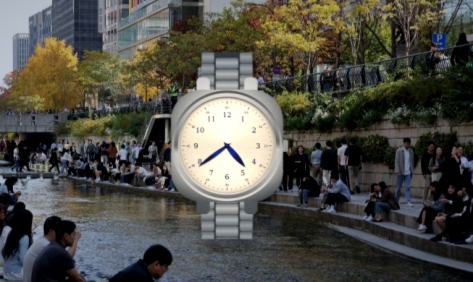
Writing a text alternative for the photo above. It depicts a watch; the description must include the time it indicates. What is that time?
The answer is 4:39
